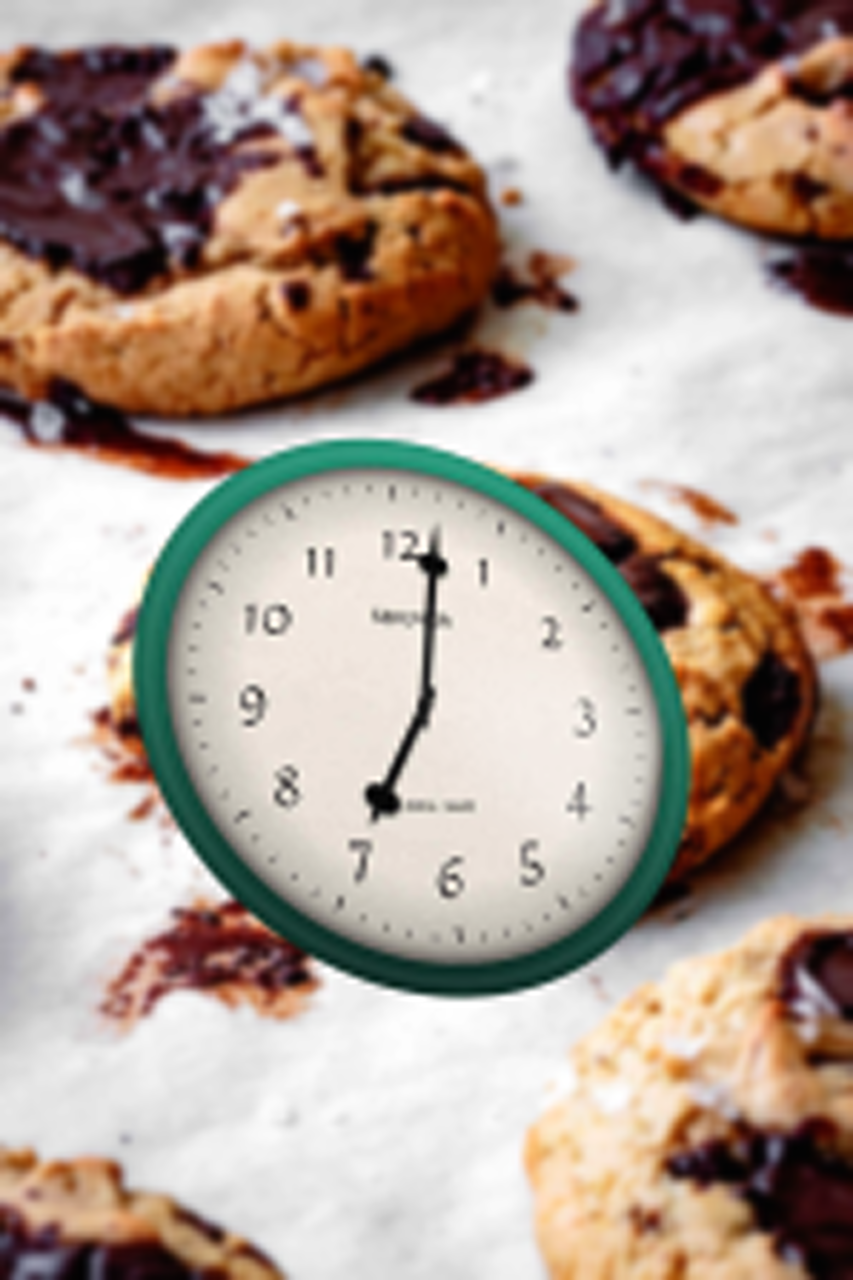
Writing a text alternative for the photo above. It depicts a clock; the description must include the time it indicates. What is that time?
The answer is 7:02
